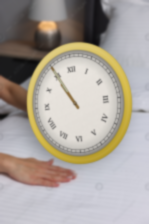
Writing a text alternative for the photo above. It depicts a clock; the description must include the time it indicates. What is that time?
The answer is 10:55
